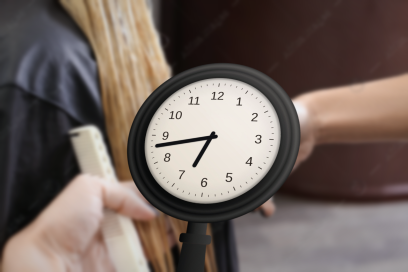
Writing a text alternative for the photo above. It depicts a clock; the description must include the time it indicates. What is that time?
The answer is 6:43
